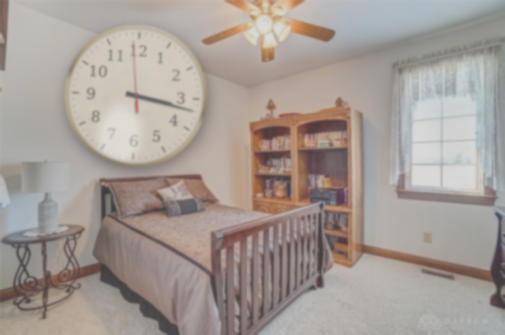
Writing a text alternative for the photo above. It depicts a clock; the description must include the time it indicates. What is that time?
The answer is 3:16:59
